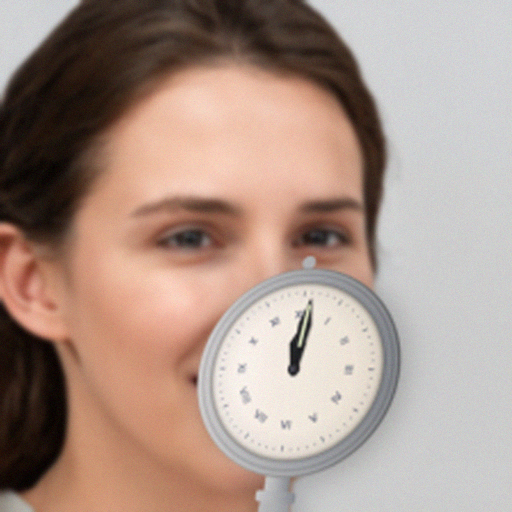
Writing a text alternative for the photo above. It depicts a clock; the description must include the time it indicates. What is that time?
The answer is 12:01
